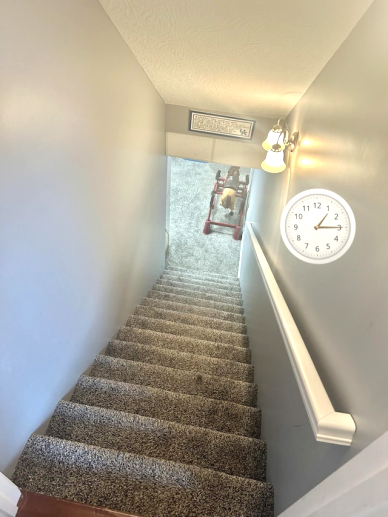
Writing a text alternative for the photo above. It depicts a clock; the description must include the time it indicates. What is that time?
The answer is 1:15
